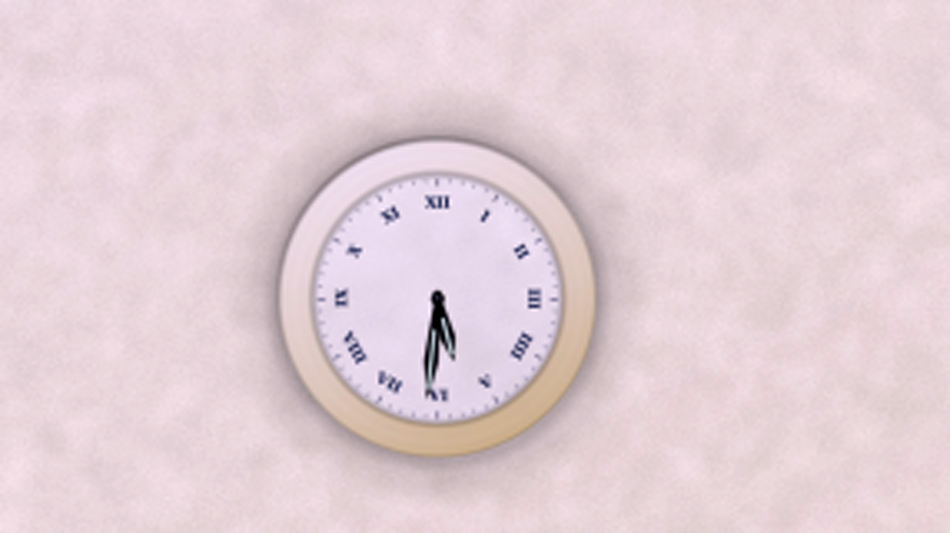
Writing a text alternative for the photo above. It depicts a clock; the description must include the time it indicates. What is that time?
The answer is 5:31
